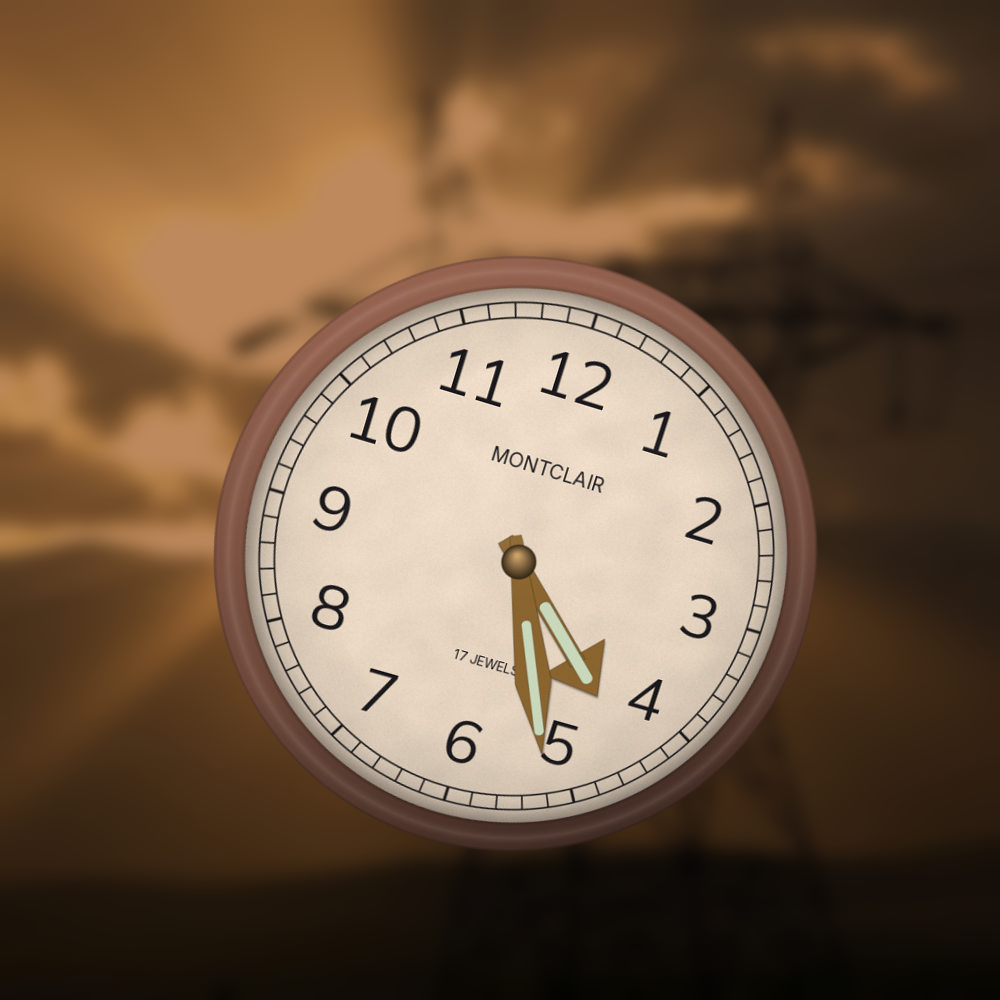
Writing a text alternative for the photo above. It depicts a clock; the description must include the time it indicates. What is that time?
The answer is 4:26
